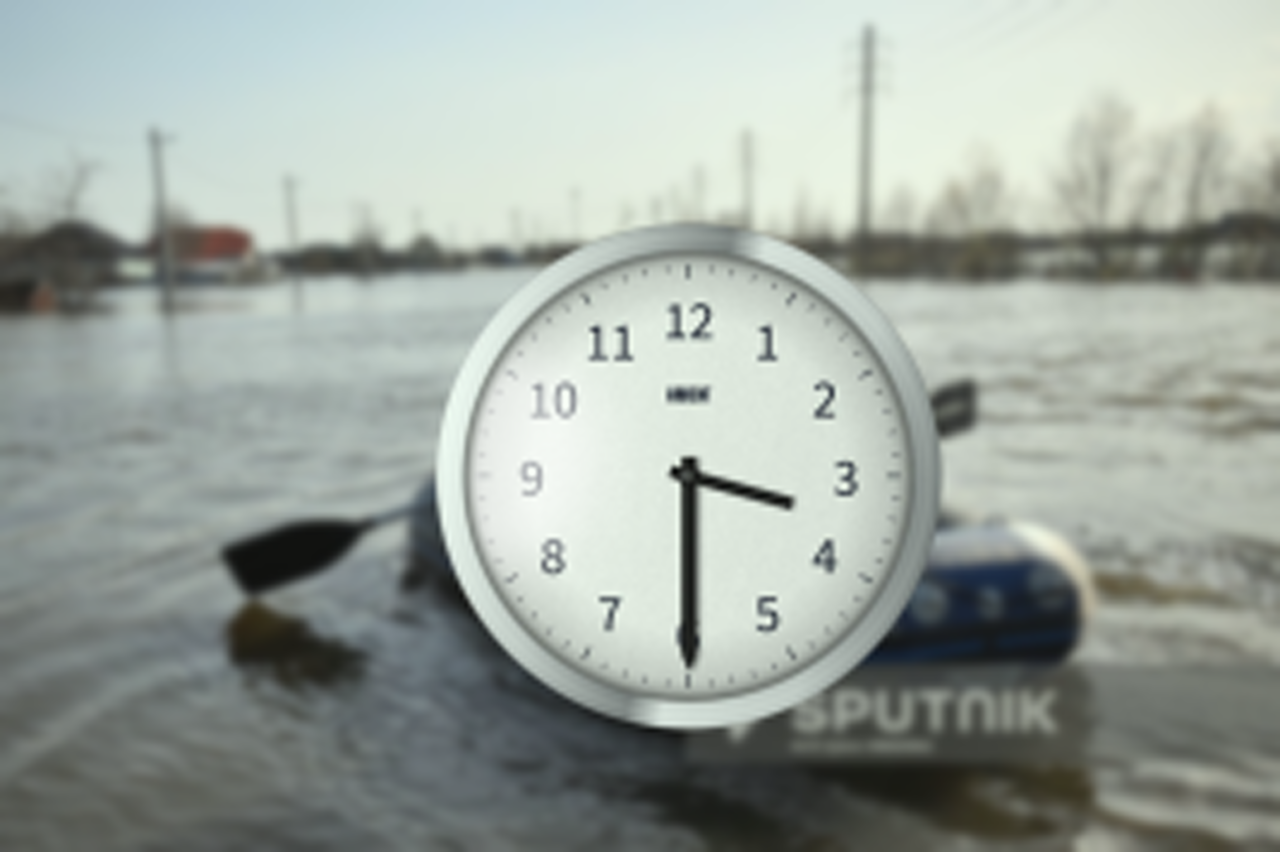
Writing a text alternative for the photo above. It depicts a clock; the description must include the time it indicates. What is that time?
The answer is 3:30
